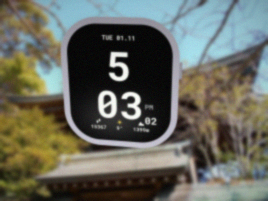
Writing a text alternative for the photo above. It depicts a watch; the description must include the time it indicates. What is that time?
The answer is 5:03:02
